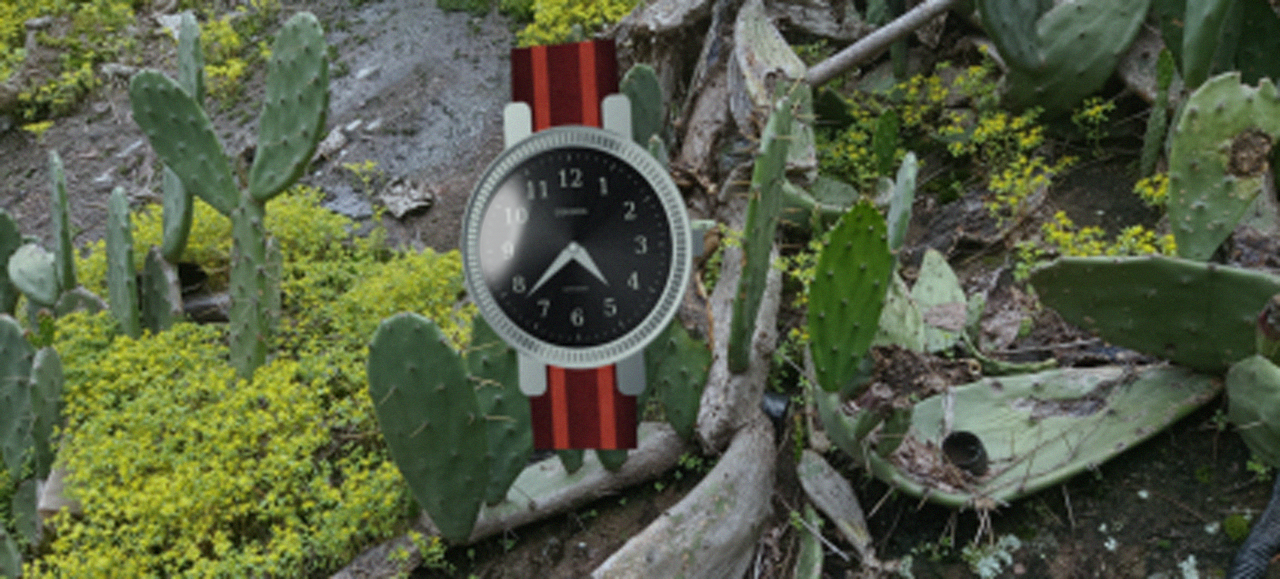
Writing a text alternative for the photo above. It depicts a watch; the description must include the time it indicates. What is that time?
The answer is 4:38
